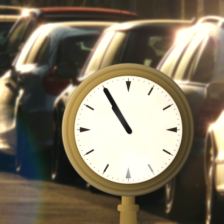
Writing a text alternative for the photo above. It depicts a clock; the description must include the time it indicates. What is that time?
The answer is 10:55
